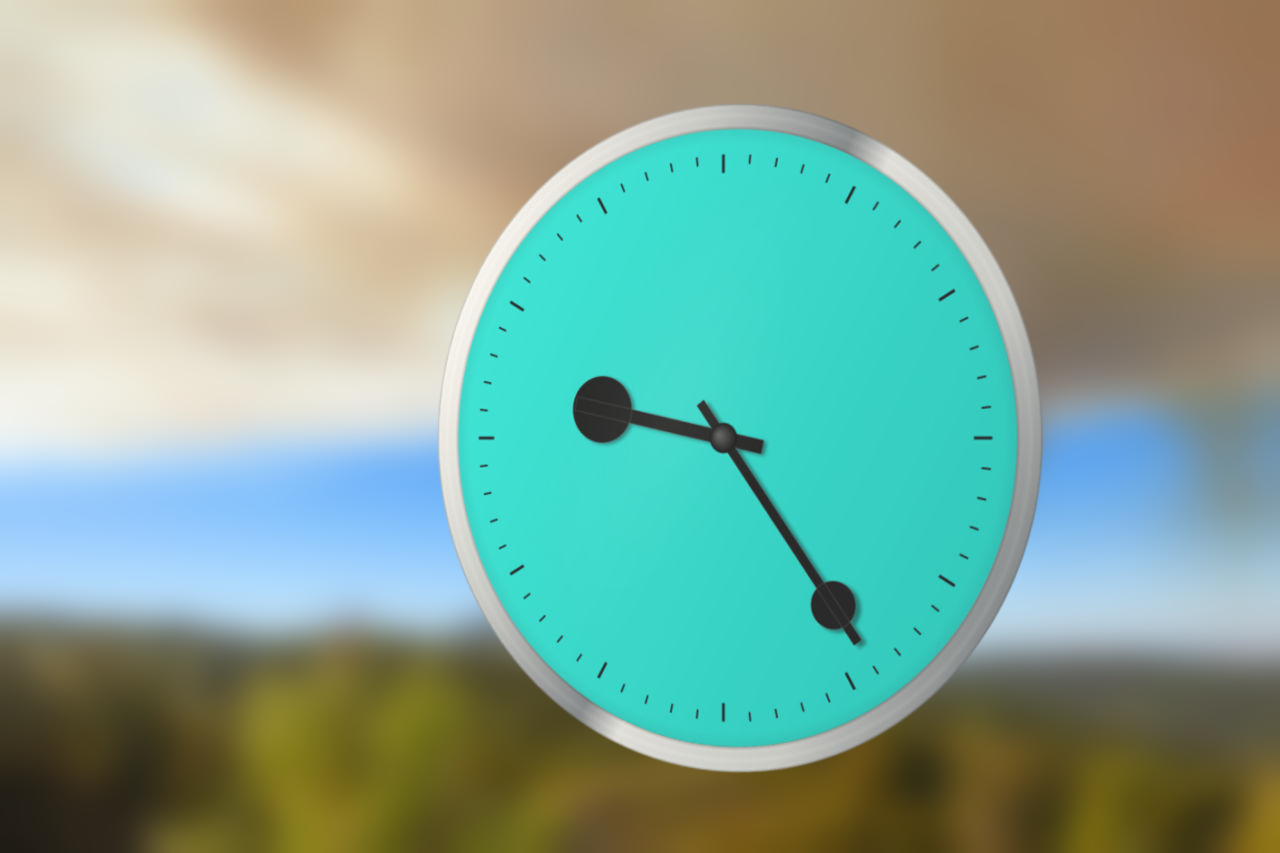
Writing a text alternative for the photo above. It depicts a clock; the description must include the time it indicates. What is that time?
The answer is 9:24
